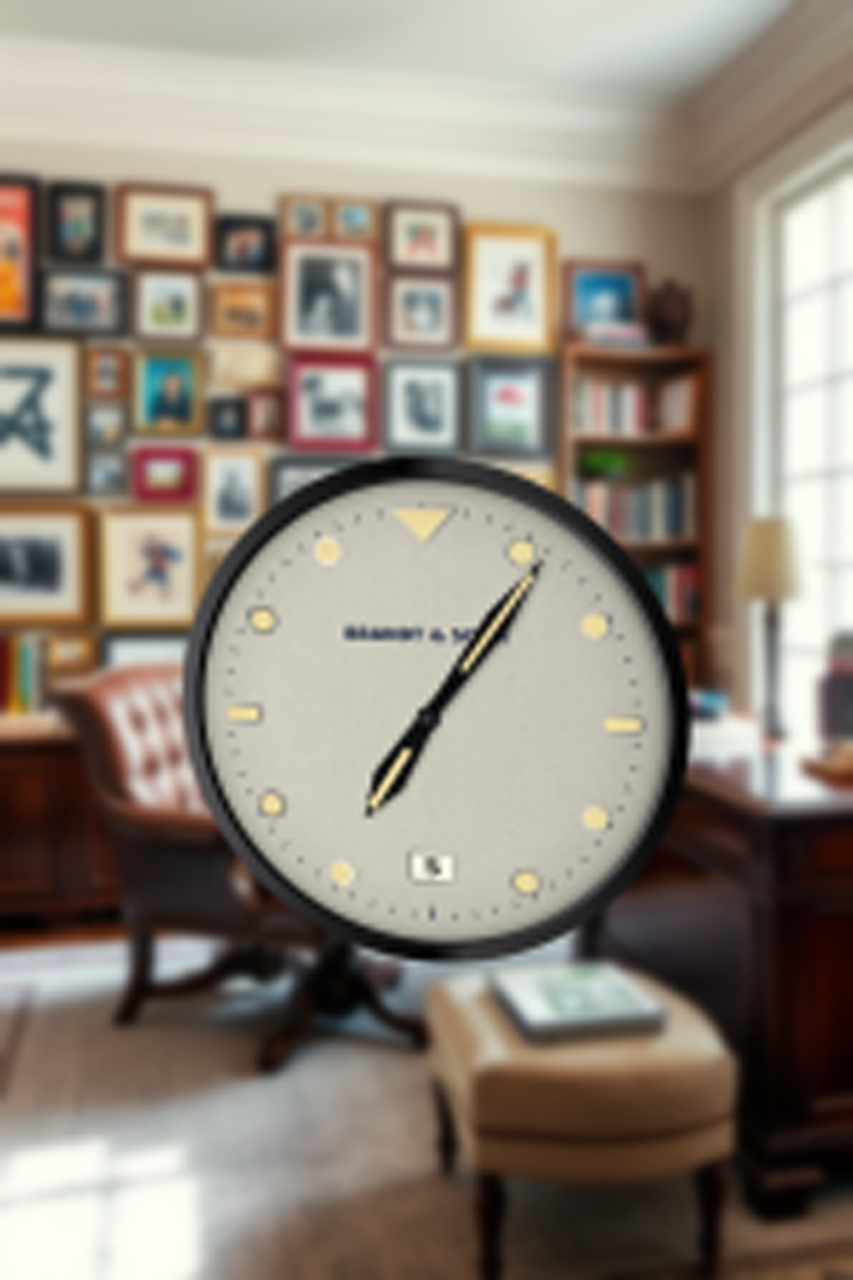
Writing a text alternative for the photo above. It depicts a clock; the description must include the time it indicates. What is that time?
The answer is 7:06
